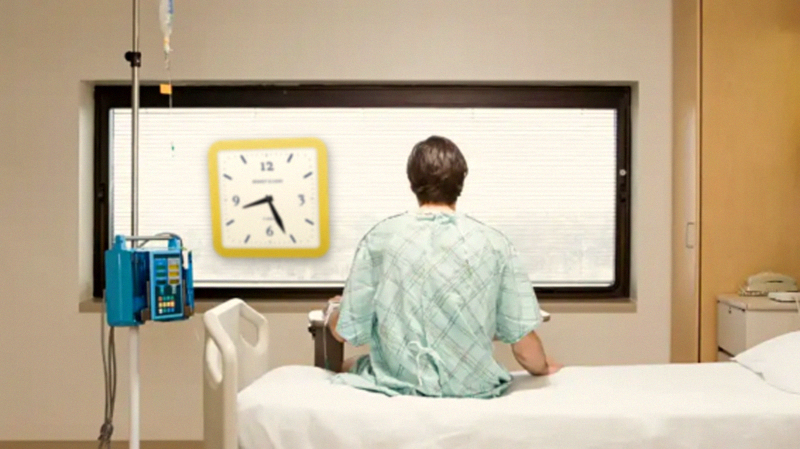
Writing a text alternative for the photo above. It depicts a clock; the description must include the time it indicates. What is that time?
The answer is 8:26
